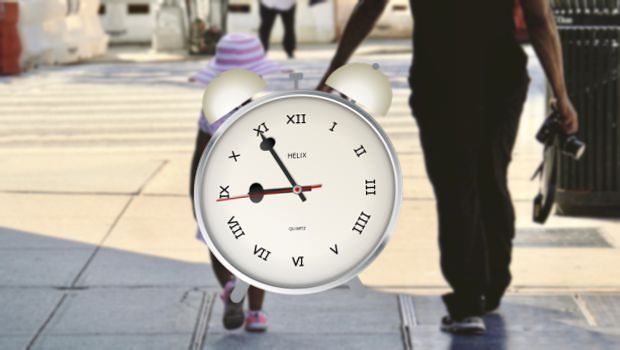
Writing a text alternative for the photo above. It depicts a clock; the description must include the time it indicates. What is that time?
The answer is 8:54:44
